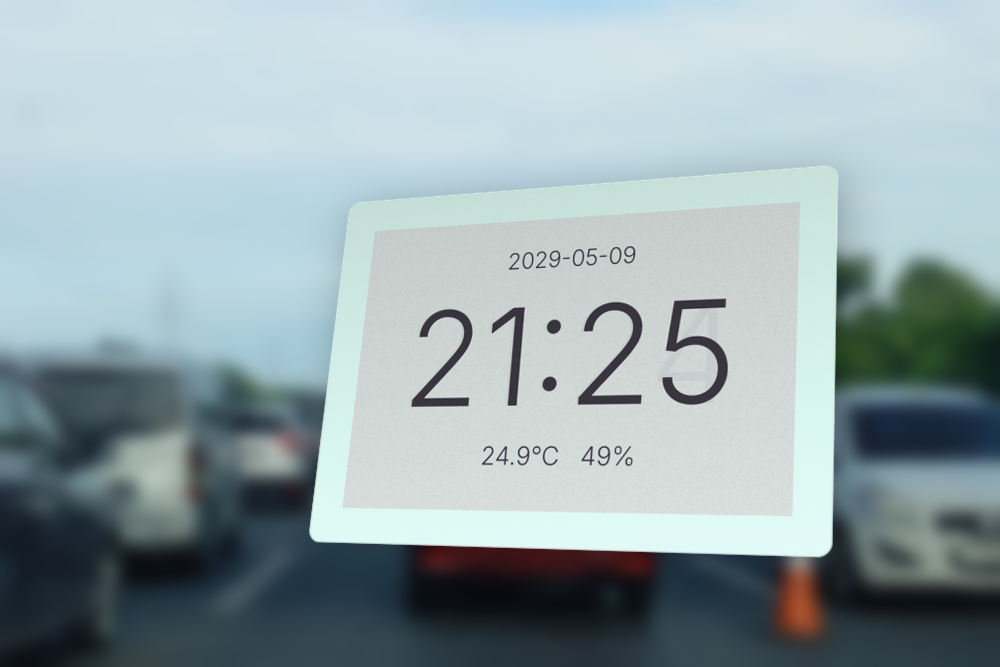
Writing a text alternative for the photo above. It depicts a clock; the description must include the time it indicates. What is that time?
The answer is 21:25
